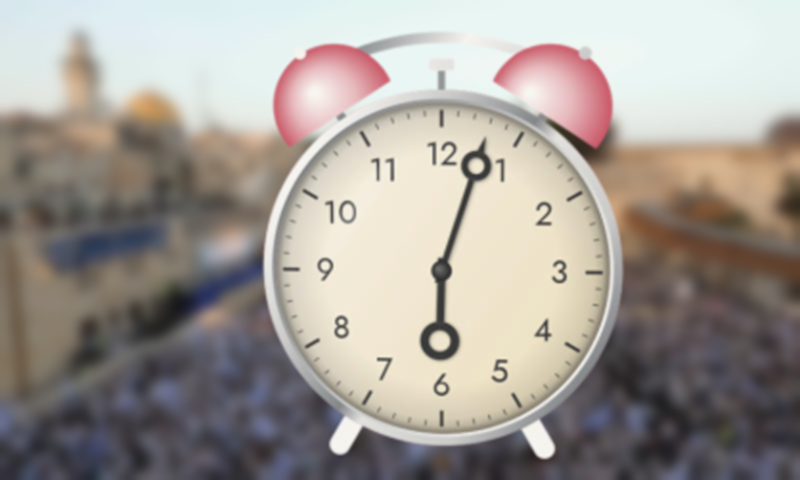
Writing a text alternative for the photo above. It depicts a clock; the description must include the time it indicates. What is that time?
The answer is 6:03
